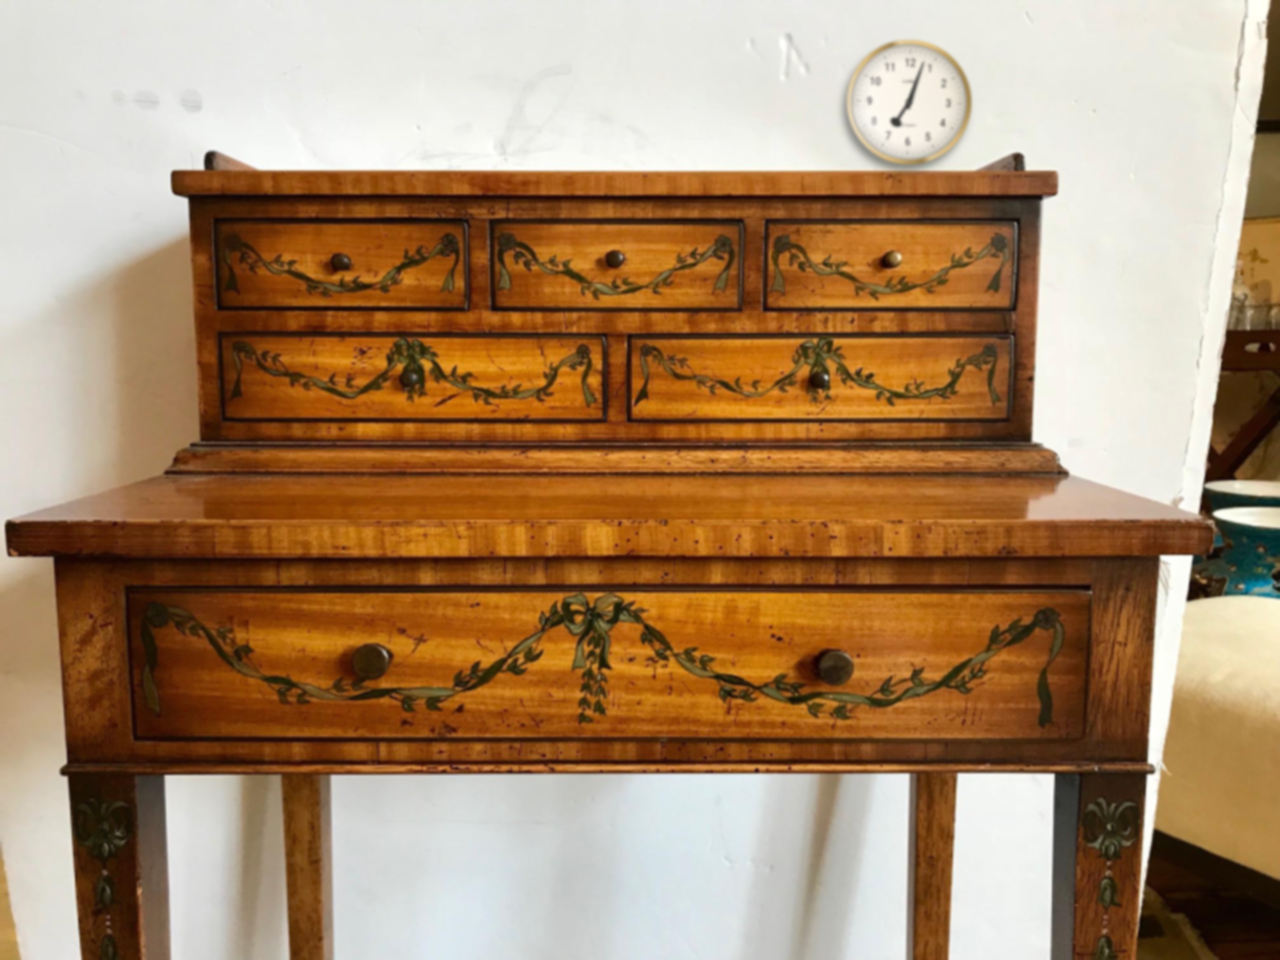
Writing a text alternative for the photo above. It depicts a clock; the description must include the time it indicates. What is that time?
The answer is 7:03
